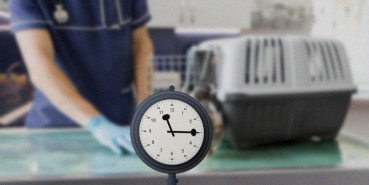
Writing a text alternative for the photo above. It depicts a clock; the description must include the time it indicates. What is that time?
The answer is 11:15
